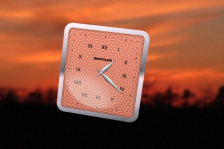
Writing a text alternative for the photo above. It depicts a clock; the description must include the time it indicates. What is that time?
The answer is 1:21
